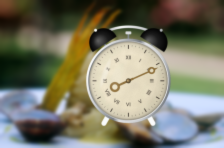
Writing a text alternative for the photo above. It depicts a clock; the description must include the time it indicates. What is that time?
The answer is 8:11
